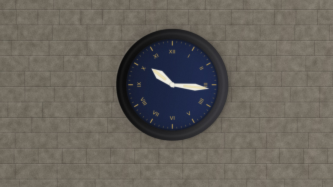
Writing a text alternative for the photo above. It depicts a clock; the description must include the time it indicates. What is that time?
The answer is 10:16
